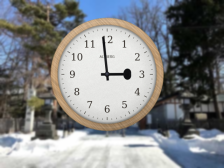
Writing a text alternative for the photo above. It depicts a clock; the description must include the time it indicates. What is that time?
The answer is 2:59
